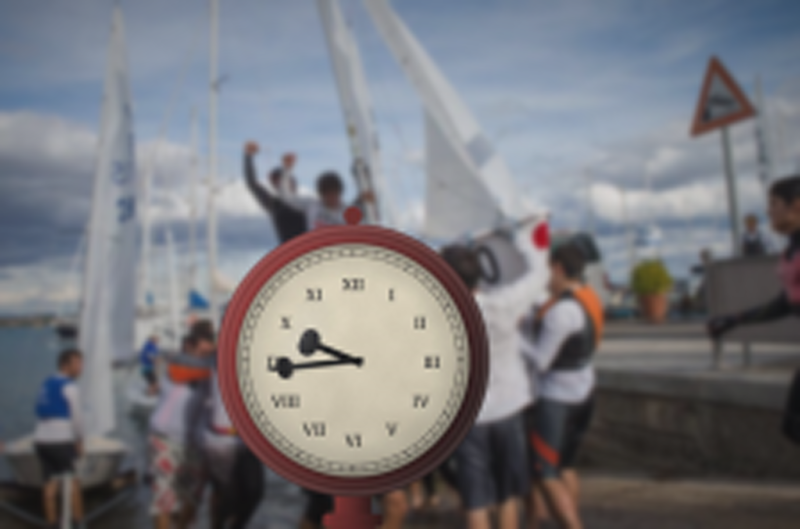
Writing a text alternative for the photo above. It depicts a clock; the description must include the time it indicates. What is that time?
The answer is 9:44
